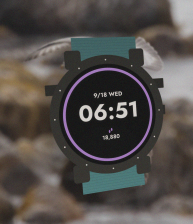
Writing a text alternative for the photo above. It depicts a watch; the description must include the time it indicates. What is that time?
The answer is 6:51
